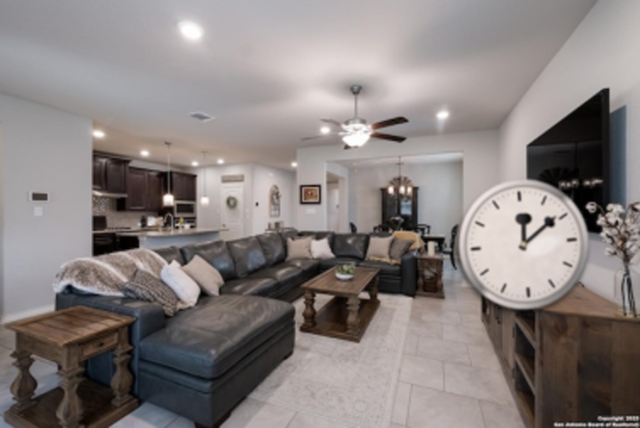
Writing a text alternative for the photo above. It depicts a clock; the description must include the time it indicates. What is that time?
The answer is 12:09
